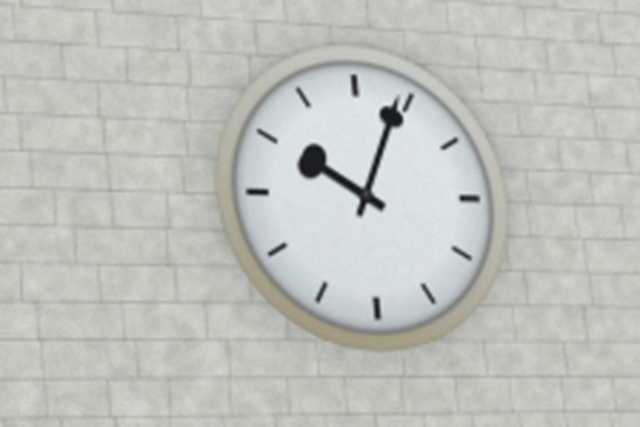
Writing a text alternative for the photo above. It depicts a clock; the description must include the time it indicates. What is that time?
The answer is 10:04
